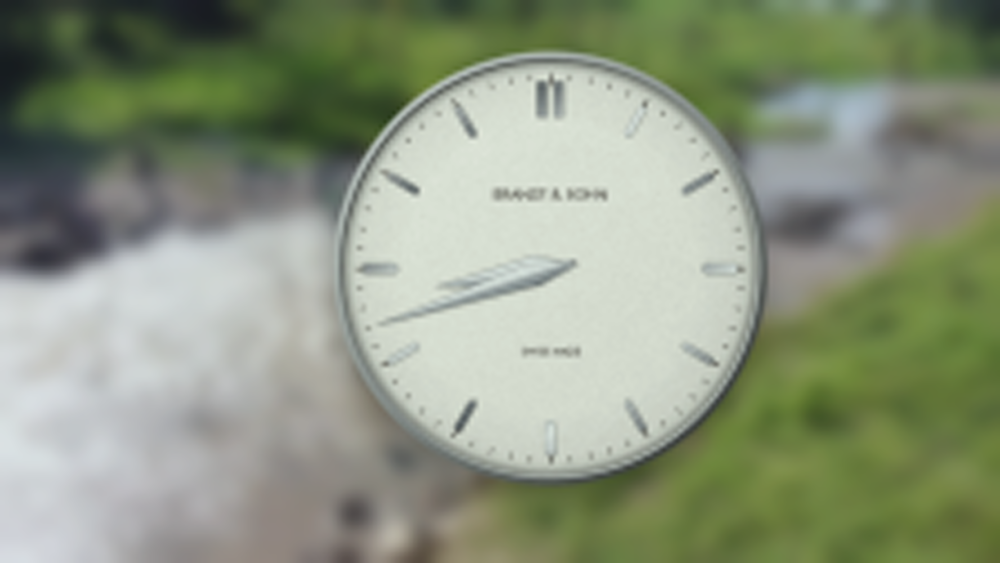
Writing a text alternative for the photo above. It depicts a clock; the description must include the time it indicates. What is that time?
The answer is 8:42
